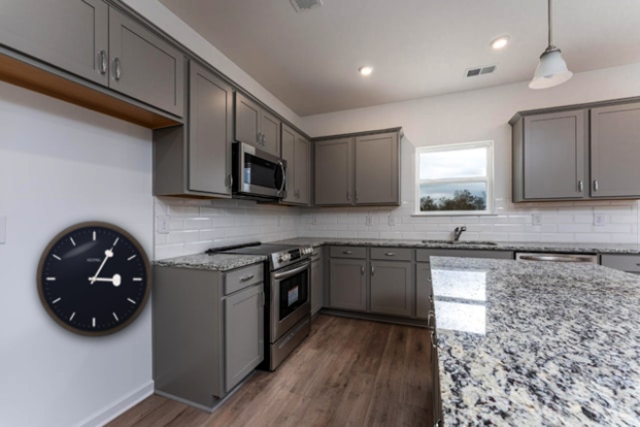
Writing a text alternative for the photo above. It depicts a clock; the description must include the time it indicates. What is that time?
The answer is 3:05
